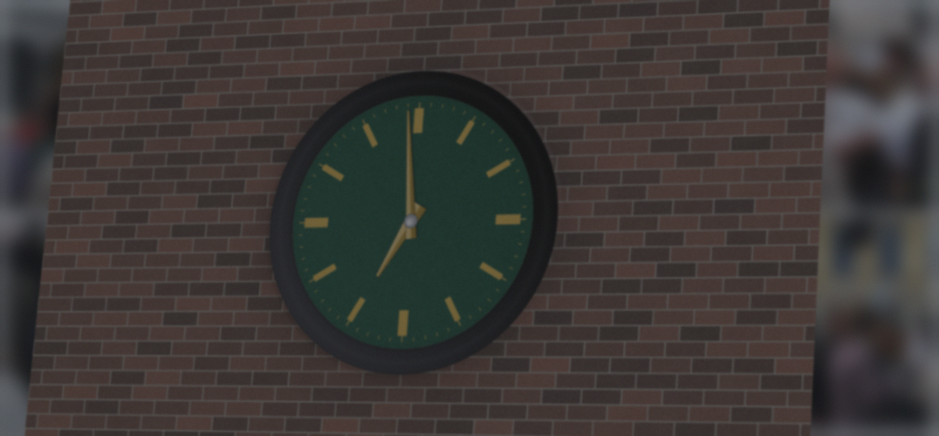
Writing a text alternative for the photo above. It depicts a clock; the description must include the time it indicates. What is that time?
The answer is 6:59
